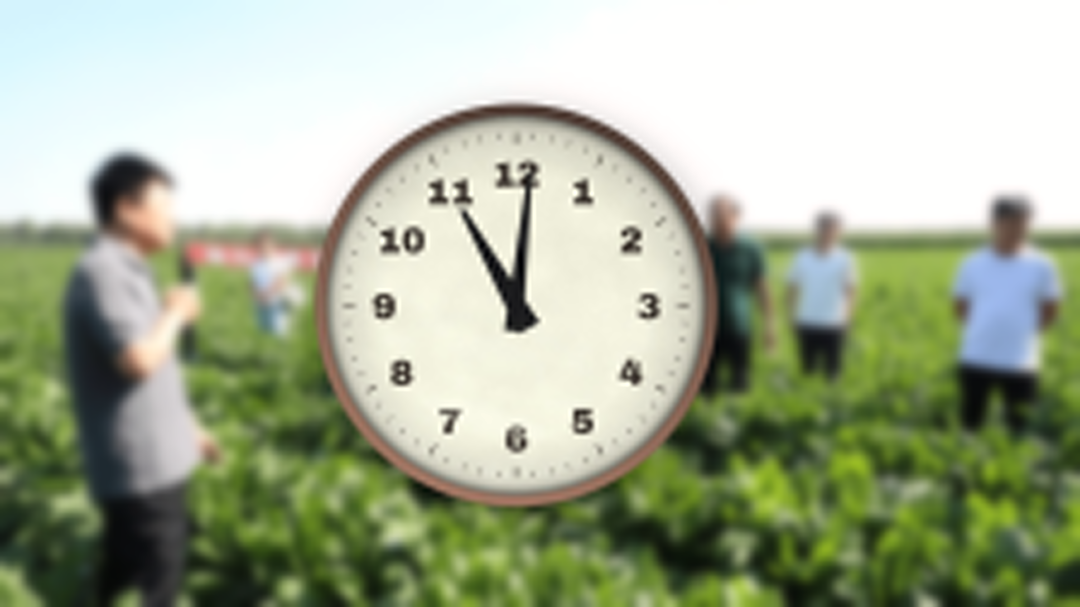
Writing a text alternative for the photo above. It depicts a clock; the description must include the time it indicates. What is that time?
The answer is 11:01
